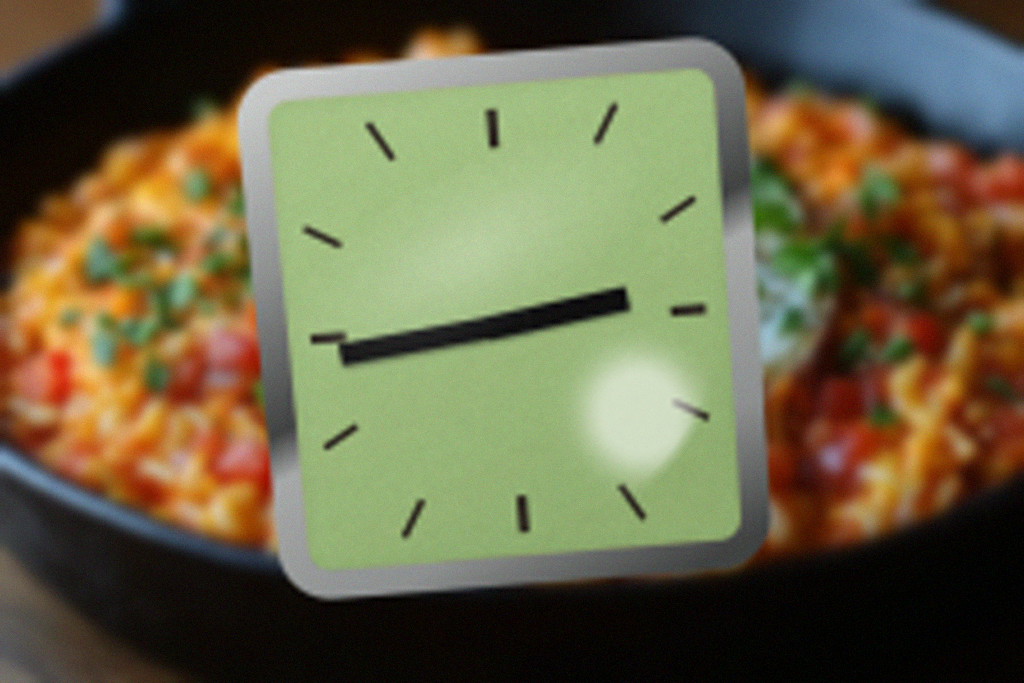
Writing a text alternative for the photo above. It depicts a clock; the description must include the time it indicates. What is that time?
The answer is 2:44
